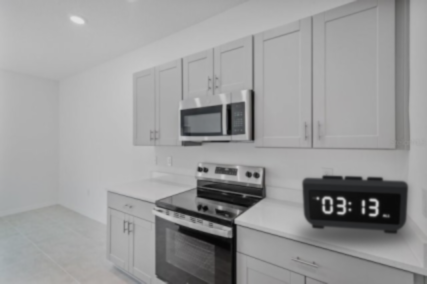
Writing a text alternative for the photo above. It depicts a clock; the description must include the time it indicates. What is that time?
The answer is 3:13
